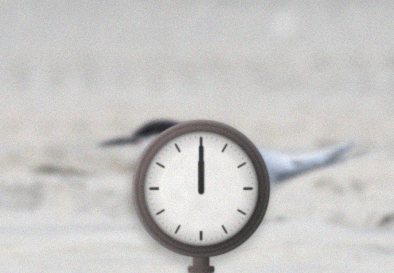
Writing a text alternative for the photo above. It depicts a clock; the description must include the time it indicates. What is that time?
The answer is 12:00
